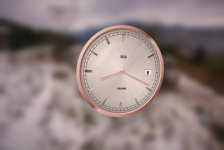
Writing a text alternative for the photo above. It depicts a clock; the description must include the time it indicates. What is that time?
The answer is 8:19
